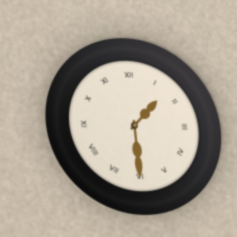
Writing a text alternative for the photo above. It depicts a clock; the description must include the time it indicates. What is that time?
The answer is 1:30
